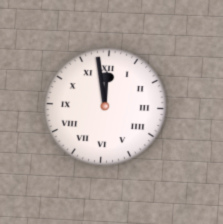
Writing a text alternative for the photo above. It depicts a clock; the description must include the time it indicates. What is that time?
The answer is 11:58
